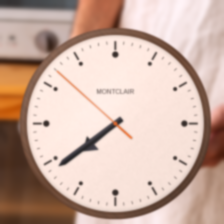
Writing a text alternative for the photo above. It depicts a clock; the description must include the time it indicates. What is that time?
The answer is 7:38:52
